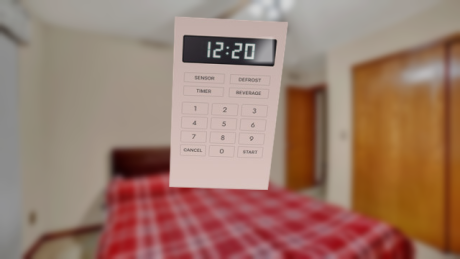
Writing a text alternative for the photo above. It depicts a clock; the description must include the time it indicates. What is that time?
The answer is 12:20
